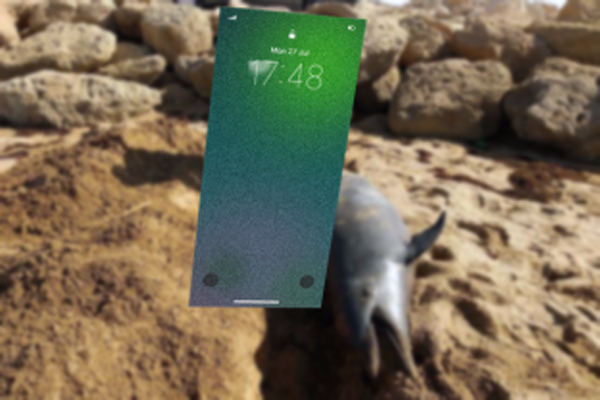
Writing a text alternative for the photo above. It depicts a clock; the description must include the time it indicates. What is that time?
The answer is 17:48
